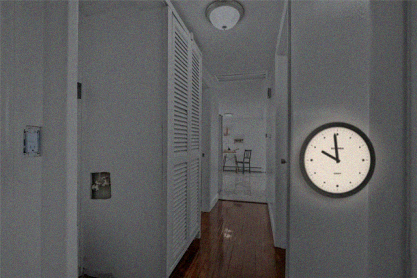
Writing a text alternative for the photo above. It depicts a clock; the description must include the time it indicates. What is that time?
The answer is 9:59
